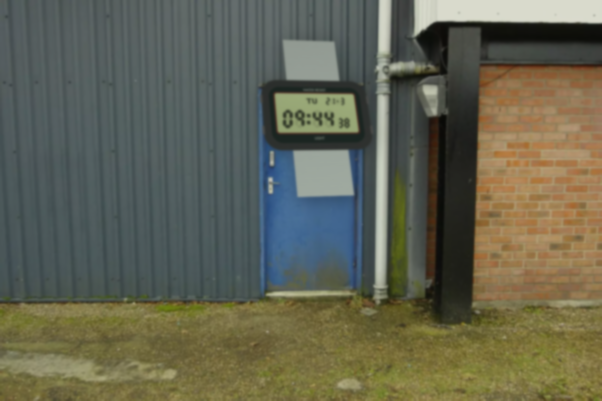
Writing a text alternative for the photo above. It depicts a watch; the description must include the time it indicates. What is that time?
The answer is 9:44
